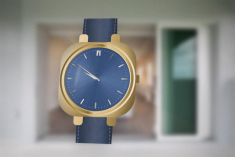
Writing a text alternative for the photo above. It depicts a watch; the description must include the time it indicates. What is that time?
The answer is 9:51
